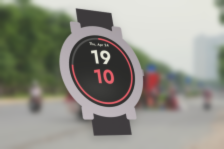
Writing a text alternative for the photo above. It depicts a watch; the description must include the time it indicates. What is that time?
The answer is 19:10
